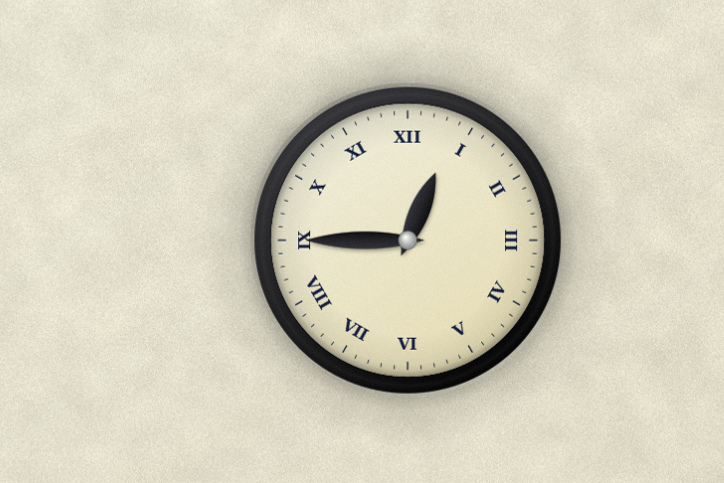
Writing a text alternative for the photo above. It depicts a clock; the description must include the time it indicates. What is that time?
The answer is 12:45
